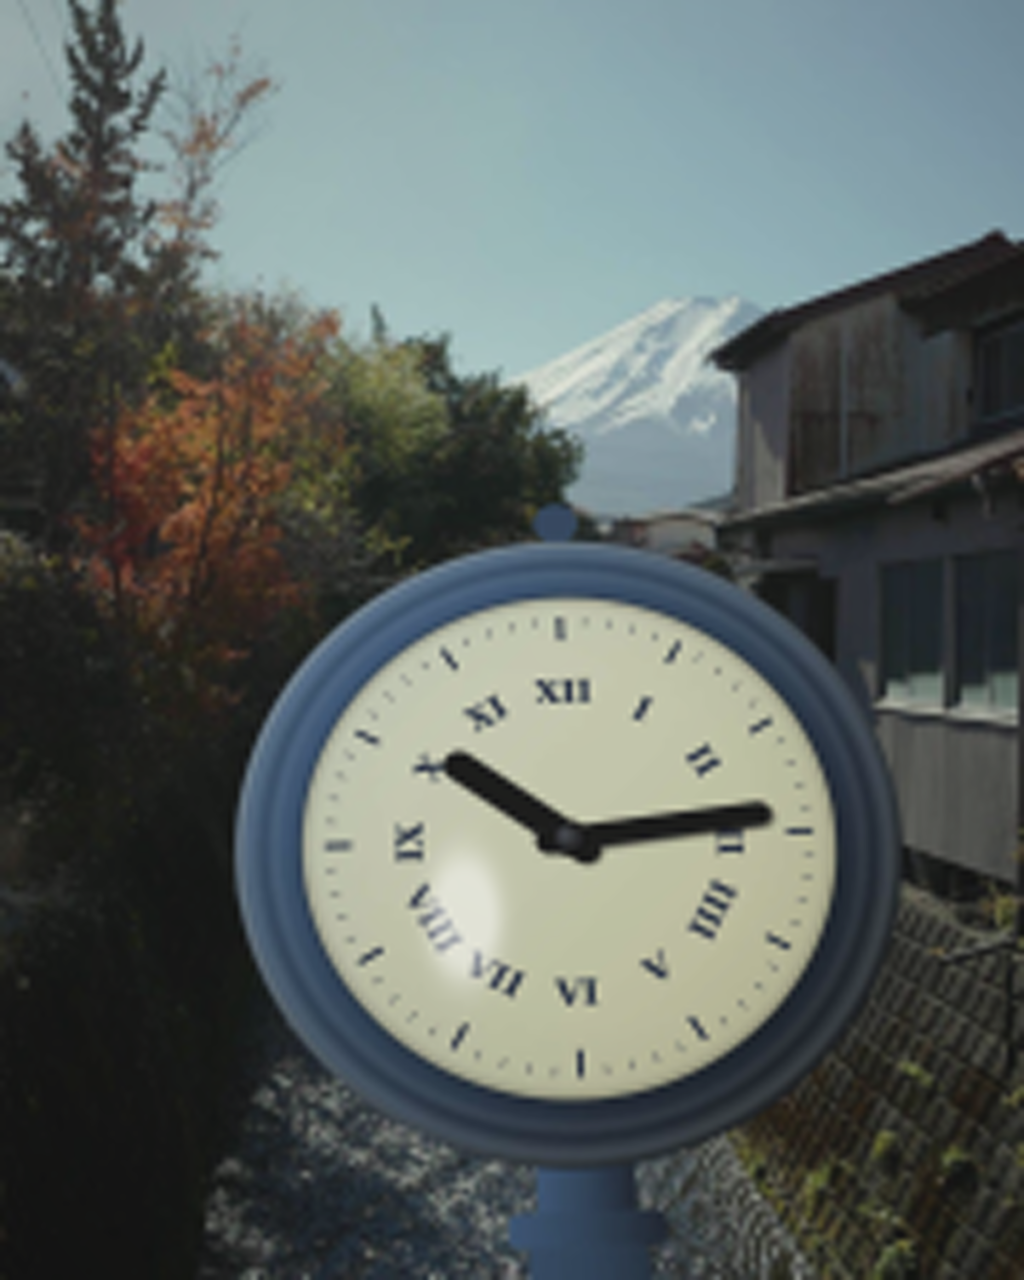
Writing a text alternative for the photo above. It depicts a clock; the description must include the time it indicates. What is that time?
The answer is 10:14
